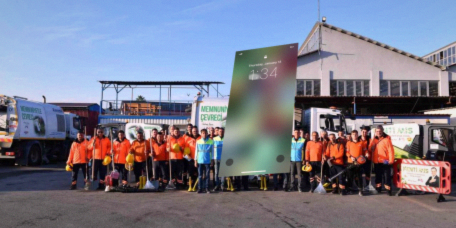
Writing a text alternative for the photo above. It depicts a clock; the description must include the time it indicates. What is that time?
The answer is 1:34
